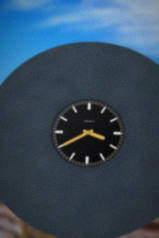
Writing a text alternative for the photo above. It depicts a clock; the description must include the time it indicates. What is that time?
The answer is 3:40
